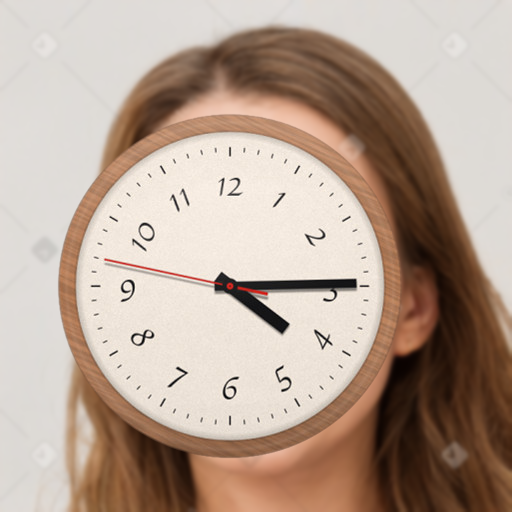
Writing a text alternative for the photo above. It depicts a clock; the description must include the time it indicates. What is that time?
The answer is 4:14:47
